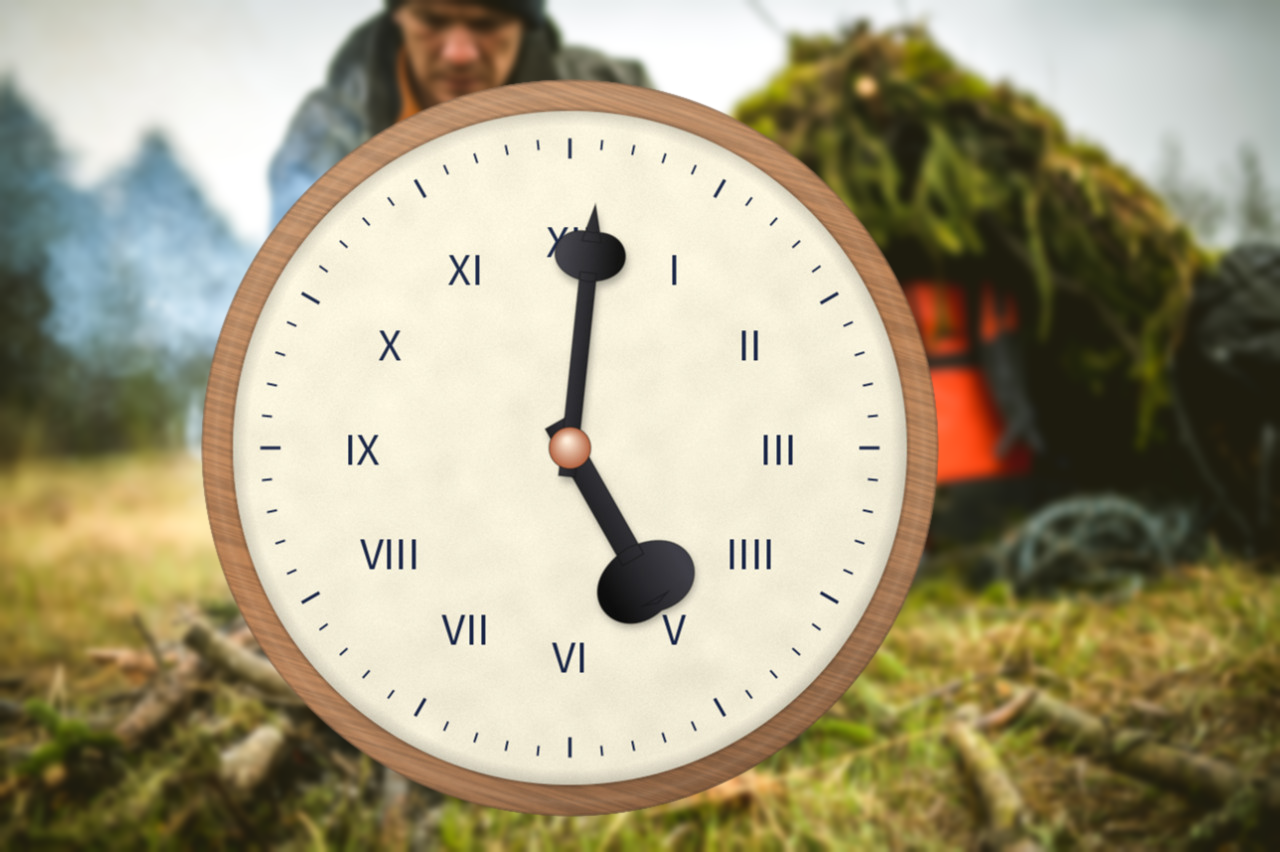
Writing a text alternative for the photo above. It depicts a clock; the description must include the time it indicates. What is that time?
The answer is 5:01
